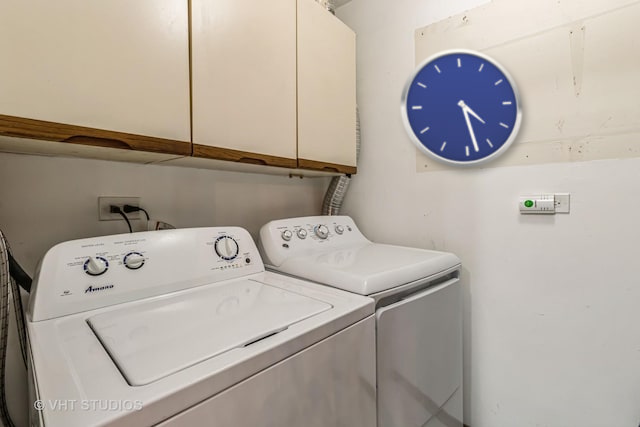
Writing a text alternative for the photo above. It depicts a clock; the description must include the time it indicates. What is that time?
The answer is 4:28
